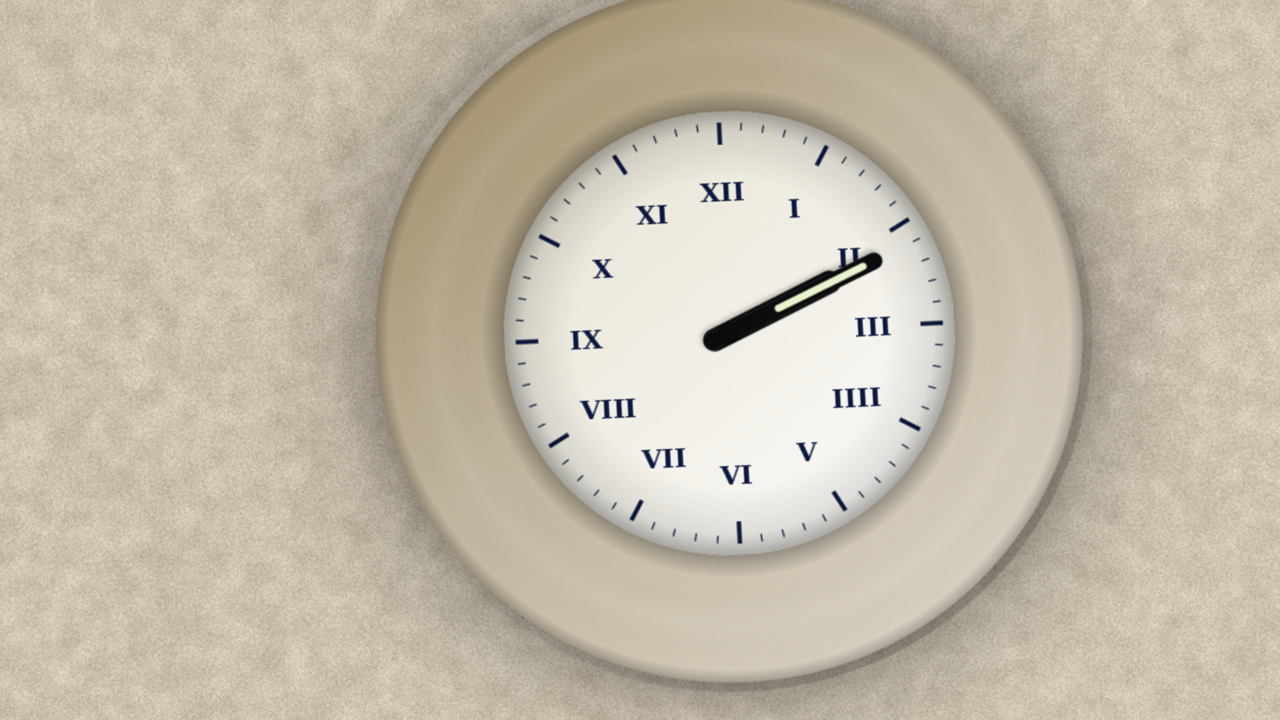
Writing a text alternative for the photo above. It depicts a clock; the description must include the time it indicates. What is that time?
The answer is 2:11
